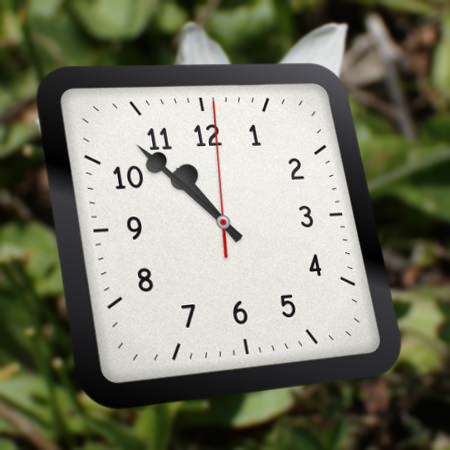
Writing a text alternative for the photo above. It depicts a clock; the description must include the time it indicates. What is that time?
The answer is 10:53:01
